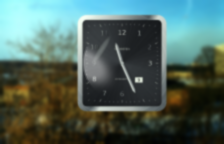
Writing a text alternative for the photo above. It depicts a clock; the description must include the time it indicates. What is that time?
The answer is 11:26
